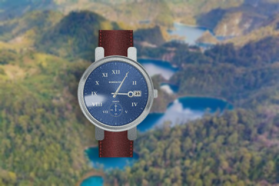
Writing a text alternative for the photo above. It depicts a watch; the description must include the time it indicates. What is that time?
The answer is 3:05
